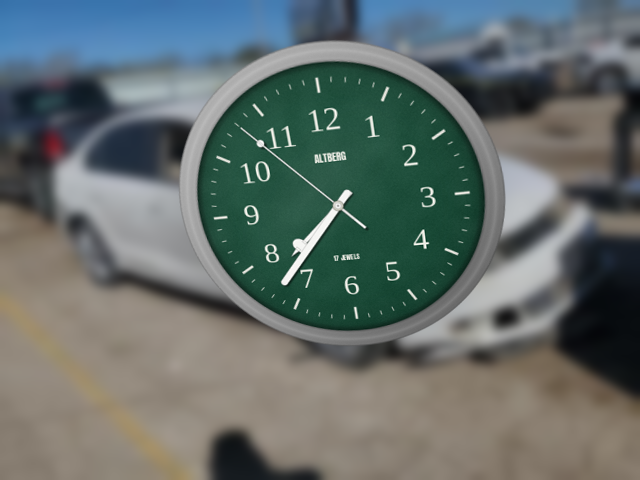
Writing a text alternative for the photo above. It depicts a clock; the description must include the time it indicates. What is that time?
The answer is 7:36:53
